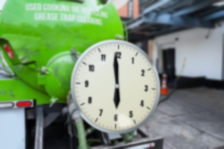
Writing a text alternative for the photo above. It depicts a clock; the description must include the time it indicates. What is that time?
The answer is 5:59
